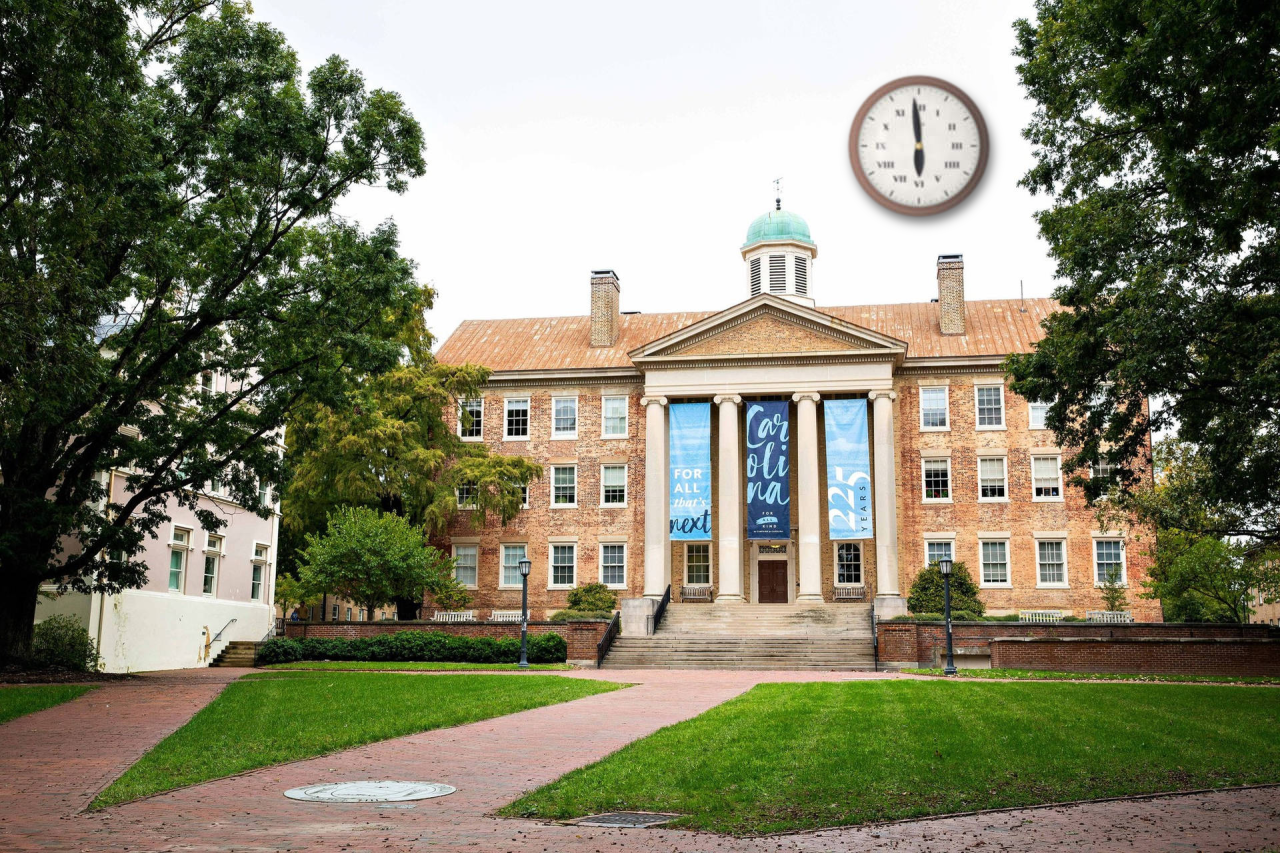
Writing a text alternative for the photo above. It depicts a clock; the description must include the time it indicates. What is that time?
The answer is 5:59
